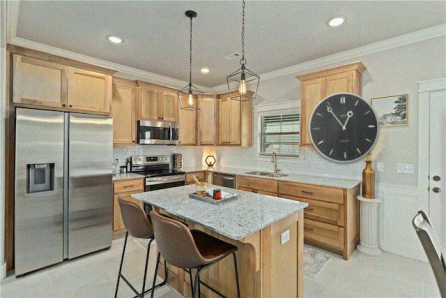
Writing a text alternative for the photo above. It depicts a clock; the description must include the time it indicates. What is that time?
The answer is 12:54
